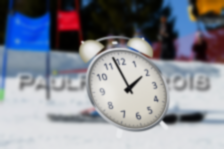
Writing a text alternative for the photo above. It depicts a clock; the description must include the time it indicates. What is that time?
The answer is 1:58
